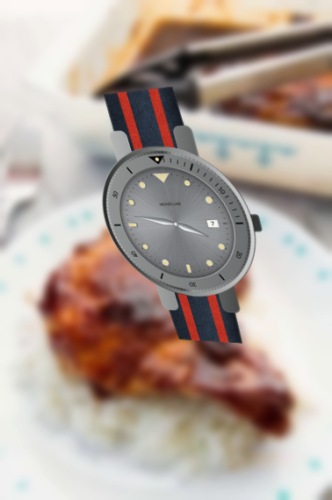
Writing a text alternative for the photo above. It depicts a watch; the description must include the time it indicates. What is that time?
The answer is 3:47
